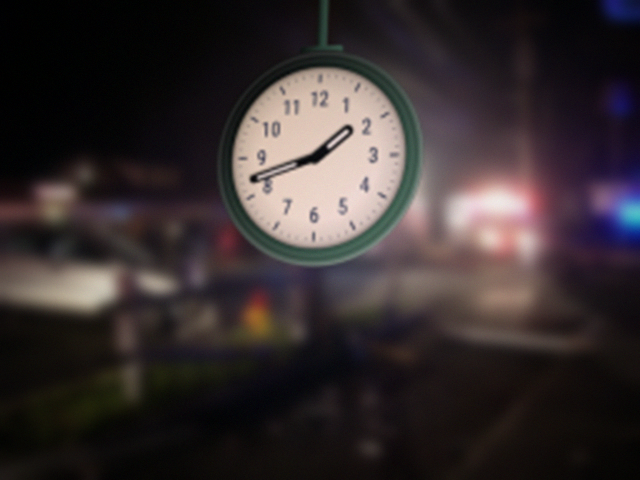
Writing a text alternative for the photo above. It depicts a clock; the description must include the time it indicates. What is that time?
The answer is 1:42
